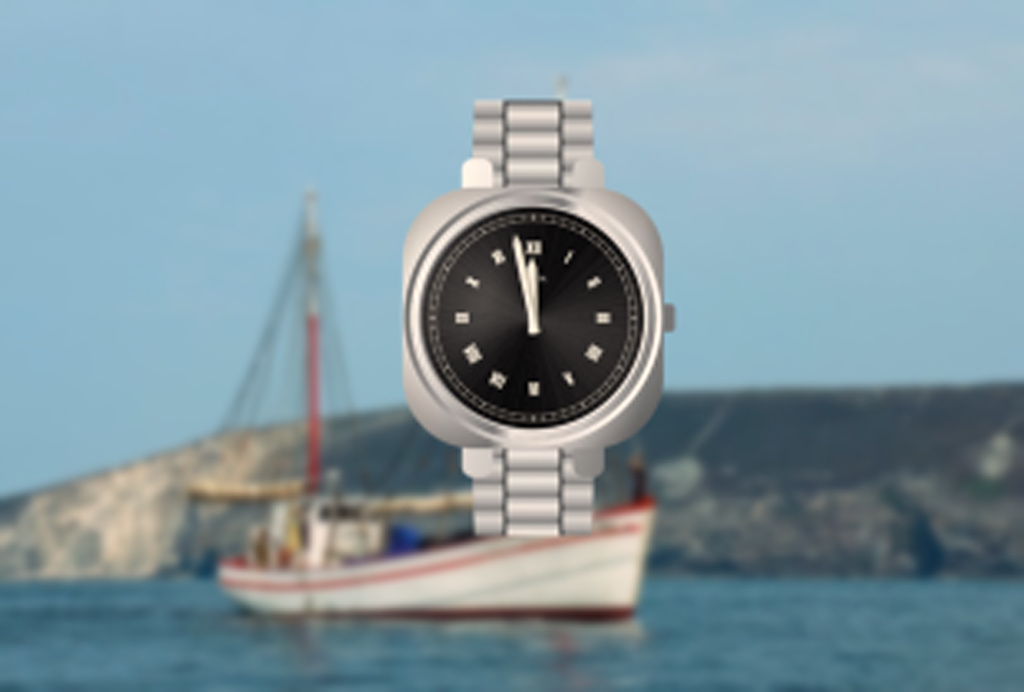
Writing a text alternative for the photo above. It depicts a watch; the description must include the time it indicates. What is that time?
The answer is 11:58
